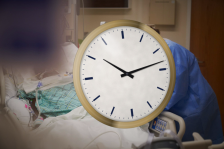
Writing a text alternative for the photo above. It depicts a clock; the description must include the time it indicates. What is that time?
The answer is 10:13
